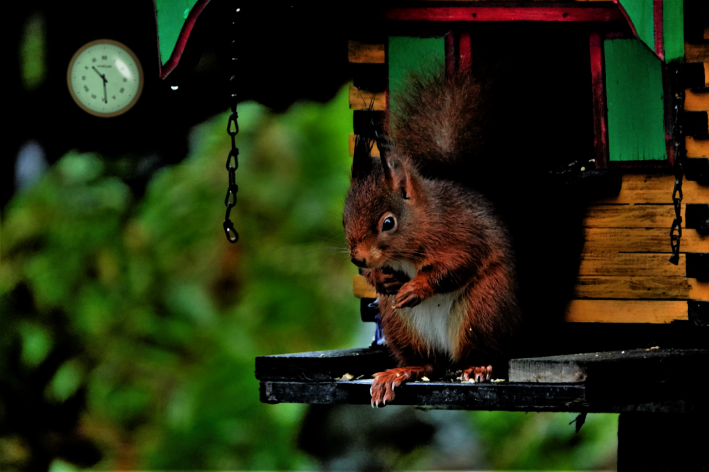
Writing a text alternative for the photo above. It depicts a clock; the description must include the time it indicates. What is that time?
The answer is 10:29
